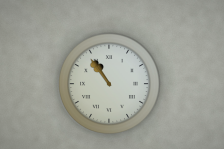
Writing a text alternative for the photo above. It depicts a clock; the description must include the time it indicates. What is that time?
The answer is 10:54
